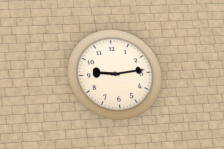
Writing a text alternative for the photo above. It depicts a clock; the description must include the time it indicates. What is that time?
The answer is 9:14
